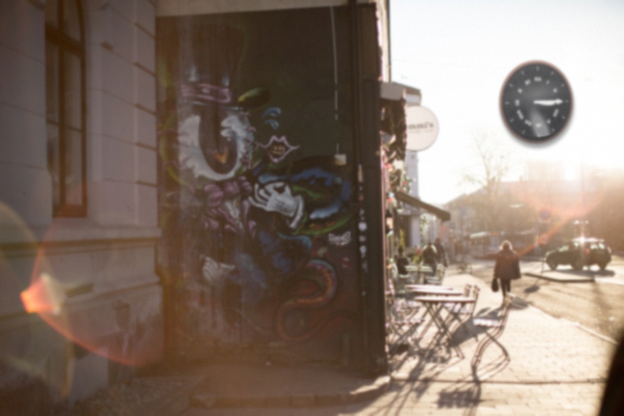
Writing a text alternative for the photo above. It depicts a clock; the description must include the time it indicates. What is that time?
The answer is 3:15
